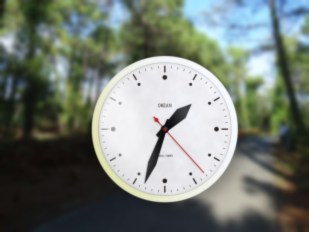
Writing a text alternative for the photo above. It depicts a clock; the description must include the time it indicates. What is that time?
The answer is 1:33:23
